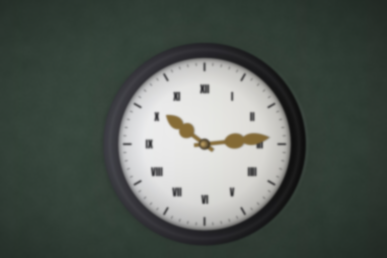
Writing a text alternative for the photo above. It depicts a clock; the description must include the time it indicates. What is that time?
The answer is 10:14
